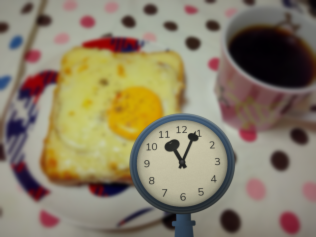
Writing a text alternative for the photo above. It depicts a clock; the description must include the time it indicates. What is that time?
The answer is 11:04
